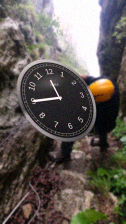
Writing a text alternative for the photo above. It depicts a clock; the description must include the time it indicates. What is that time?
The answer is 11:45
